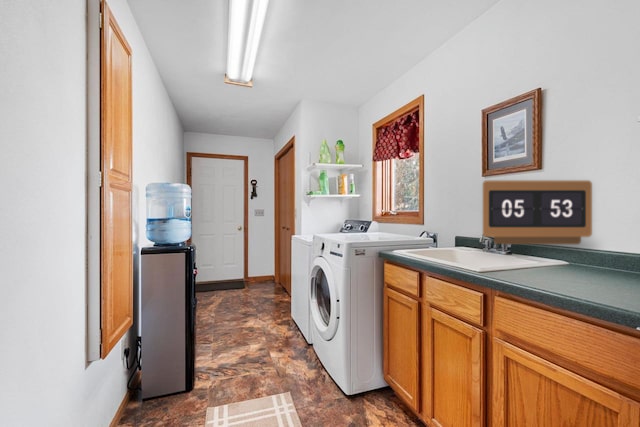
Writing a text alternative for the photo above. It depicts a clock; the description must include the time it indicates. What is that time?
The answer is 5:53
